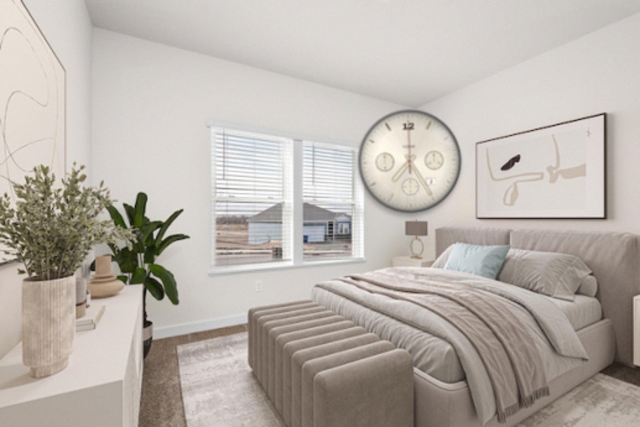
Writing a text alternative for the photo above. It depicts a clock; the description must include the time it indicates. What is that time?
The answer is 7:25
